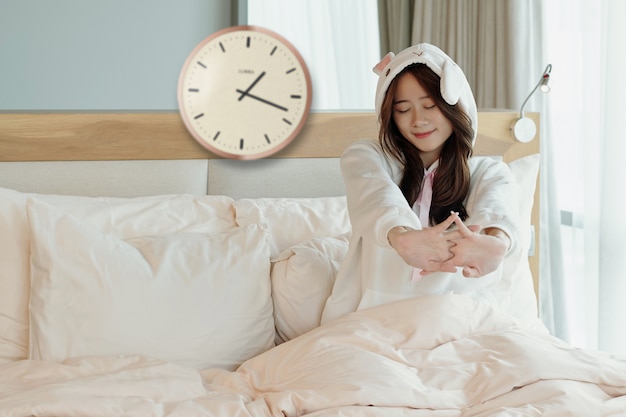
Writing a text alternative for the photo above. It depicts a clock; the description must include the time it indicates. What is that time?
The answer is 1:18
